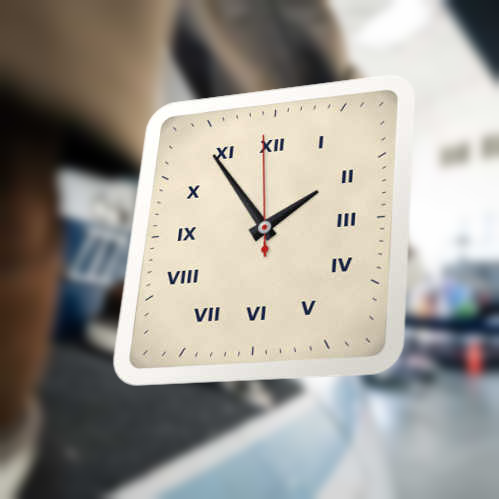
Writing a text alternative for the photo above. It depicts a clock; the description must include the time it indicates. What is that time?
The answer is 1:53:59
